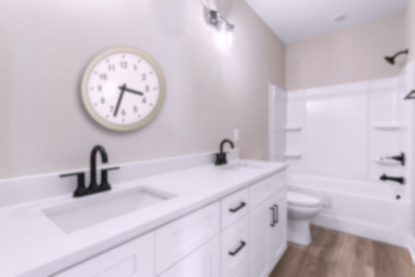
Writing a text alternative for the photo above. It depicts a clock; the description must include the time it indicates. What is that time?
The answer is 3:33
